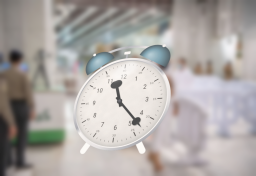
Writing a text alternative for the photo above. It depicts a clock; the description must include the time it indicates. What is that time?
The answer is 11:23
